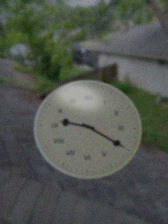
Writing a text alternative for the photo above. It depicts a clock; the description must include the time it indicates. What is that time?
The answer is 9:20
